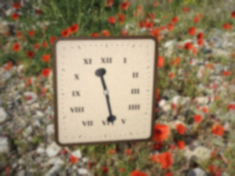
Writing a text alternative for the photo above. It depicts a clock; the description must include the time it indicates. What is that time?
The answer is 11:28
